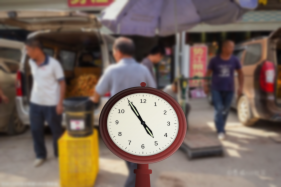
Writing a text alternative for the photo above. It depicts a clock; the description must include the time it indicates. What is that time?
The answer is 4:55
